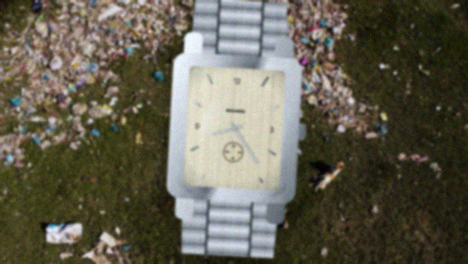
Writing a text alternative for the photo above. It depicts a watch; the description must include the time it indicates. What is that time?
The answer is 8:24
